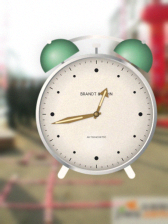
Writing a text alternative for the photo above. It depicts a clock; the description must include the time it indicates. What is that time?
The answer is 12:43
